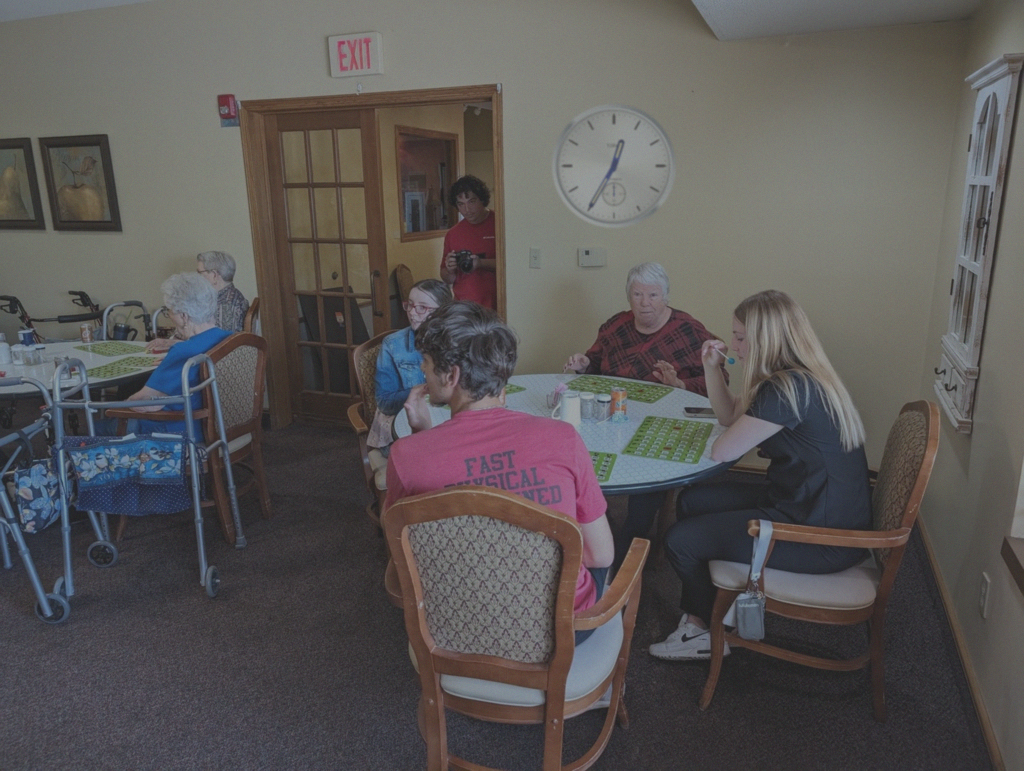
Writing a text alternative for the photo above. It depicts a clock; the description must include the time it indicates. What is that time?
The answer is 12:35
